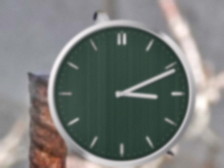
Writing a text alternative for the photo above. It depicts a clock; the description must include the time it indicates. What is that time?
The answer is 3:11
